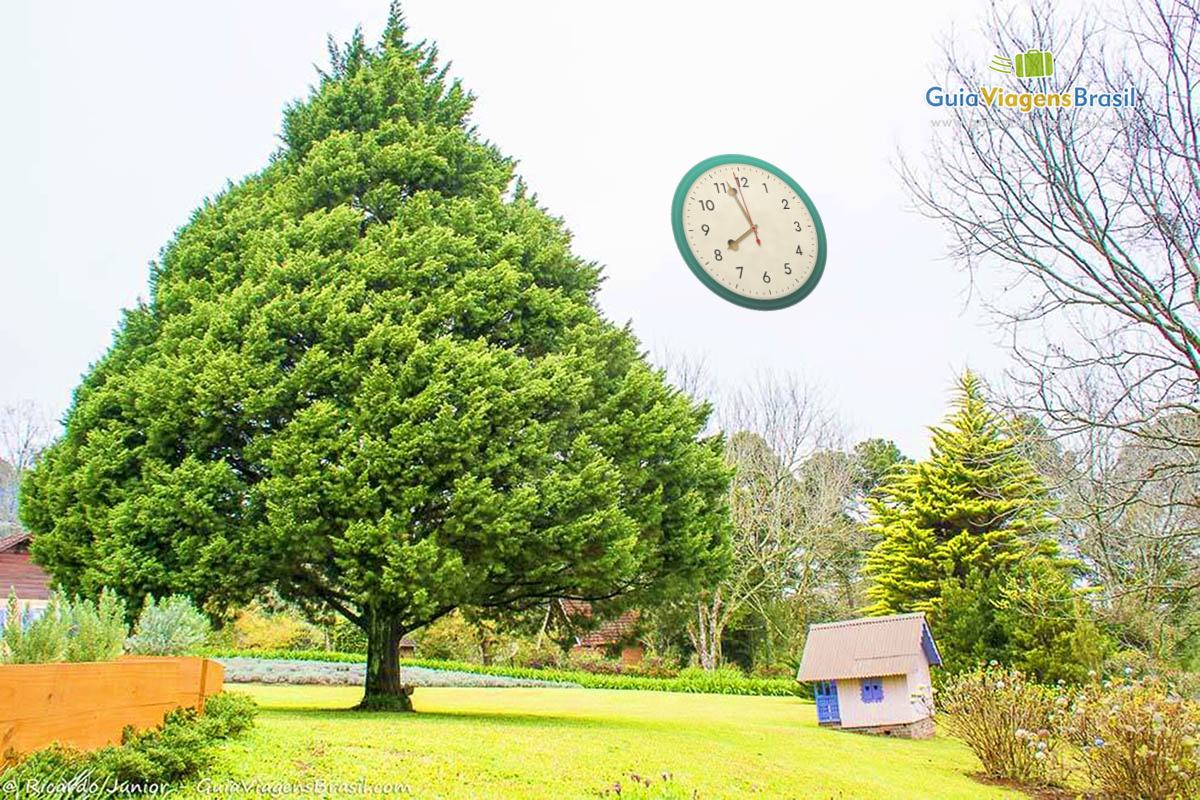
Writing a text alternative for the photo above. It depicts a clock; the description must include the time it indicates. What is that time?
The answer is 7:56:59
